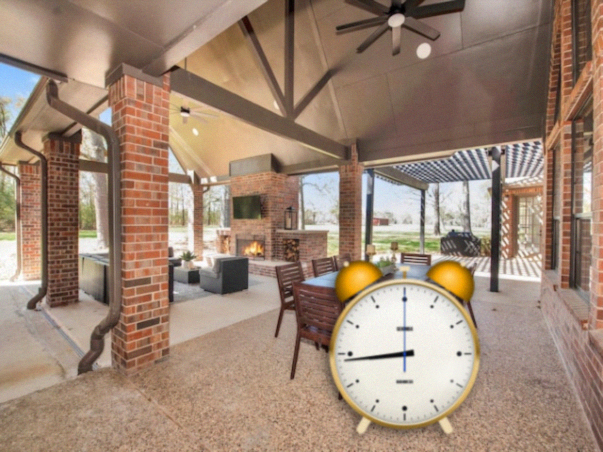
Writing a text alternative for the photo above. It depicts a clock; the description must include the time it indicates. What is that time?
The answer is 8:44:00
